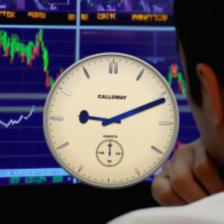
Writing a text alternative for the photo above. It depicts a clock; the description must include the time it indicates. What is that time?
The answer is 9:11
